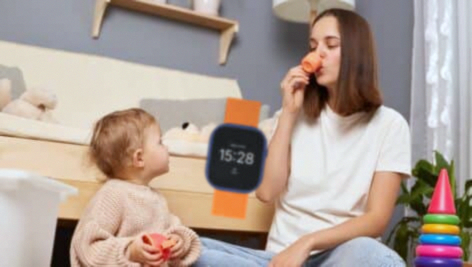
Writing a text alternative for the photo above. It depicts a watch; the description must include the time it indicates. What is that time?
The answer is 15:28
